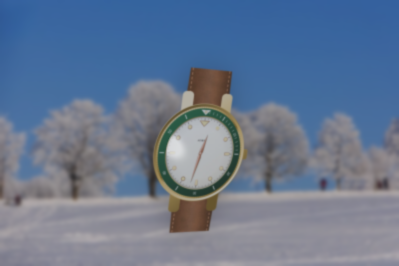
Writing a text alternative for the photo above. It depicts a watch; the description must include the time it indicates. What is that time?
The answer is 12:32
